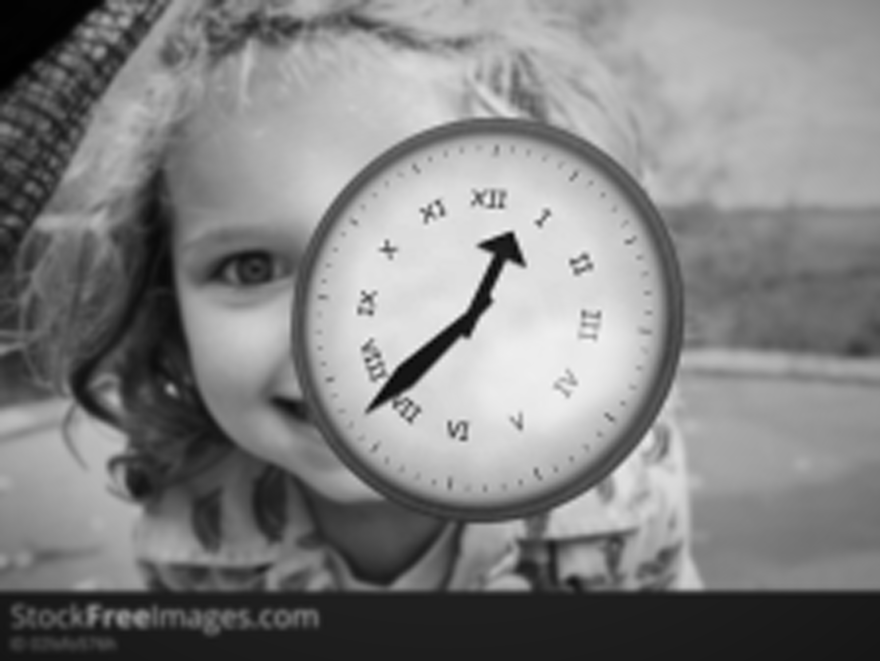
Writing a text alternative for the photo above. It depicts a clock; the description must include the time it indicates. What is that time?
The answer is 12:37
